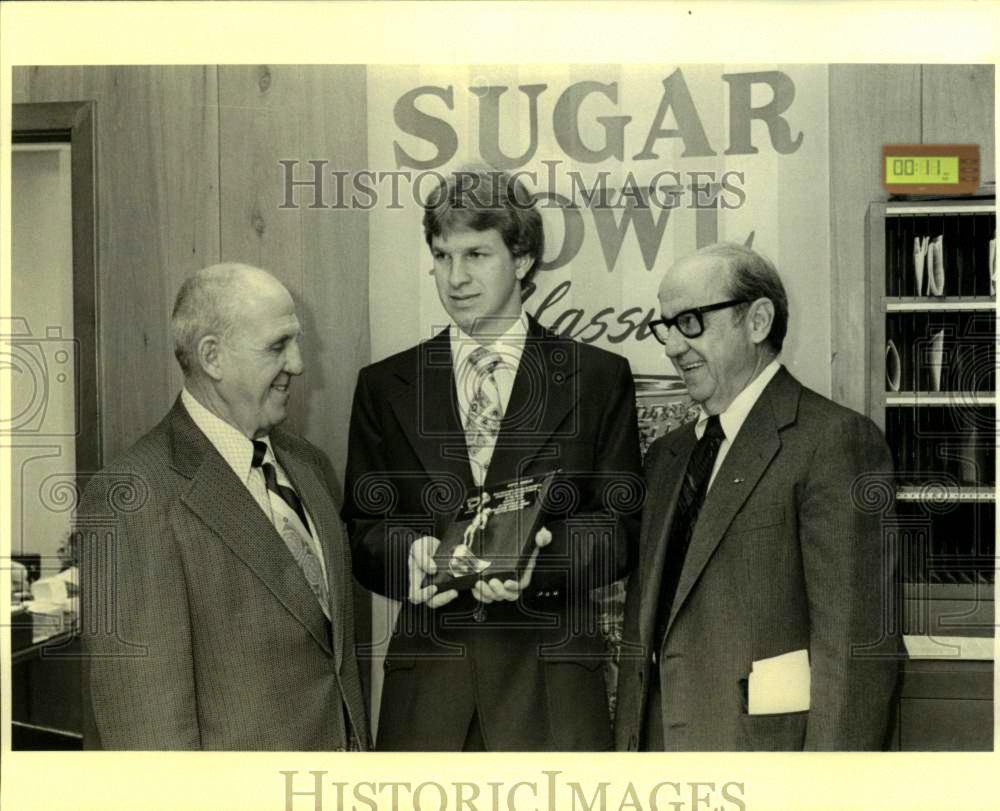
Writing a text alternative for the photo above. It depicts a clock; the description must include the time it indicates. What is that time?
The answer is 0:11
